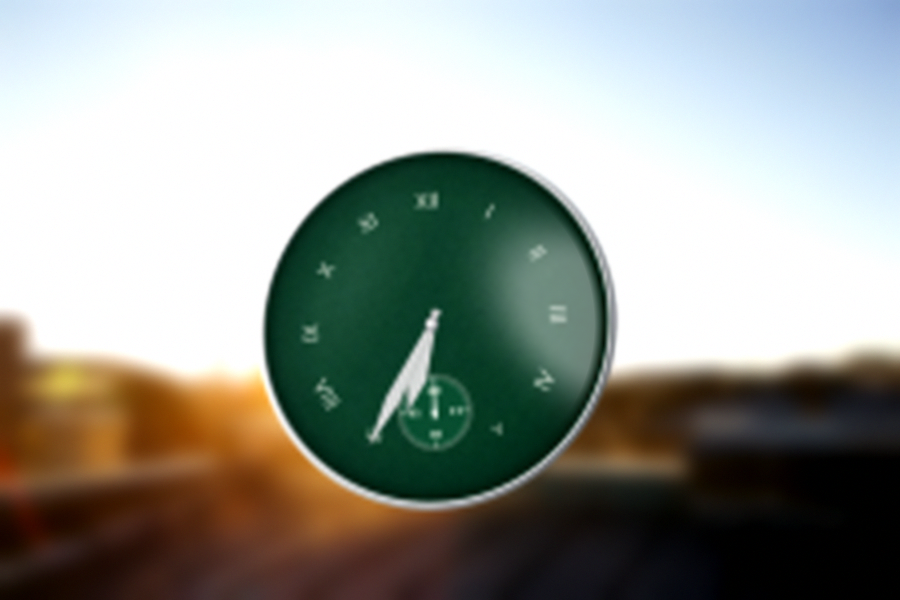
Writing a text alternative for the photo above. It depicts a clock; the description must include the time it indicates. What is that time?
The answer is 6:35
